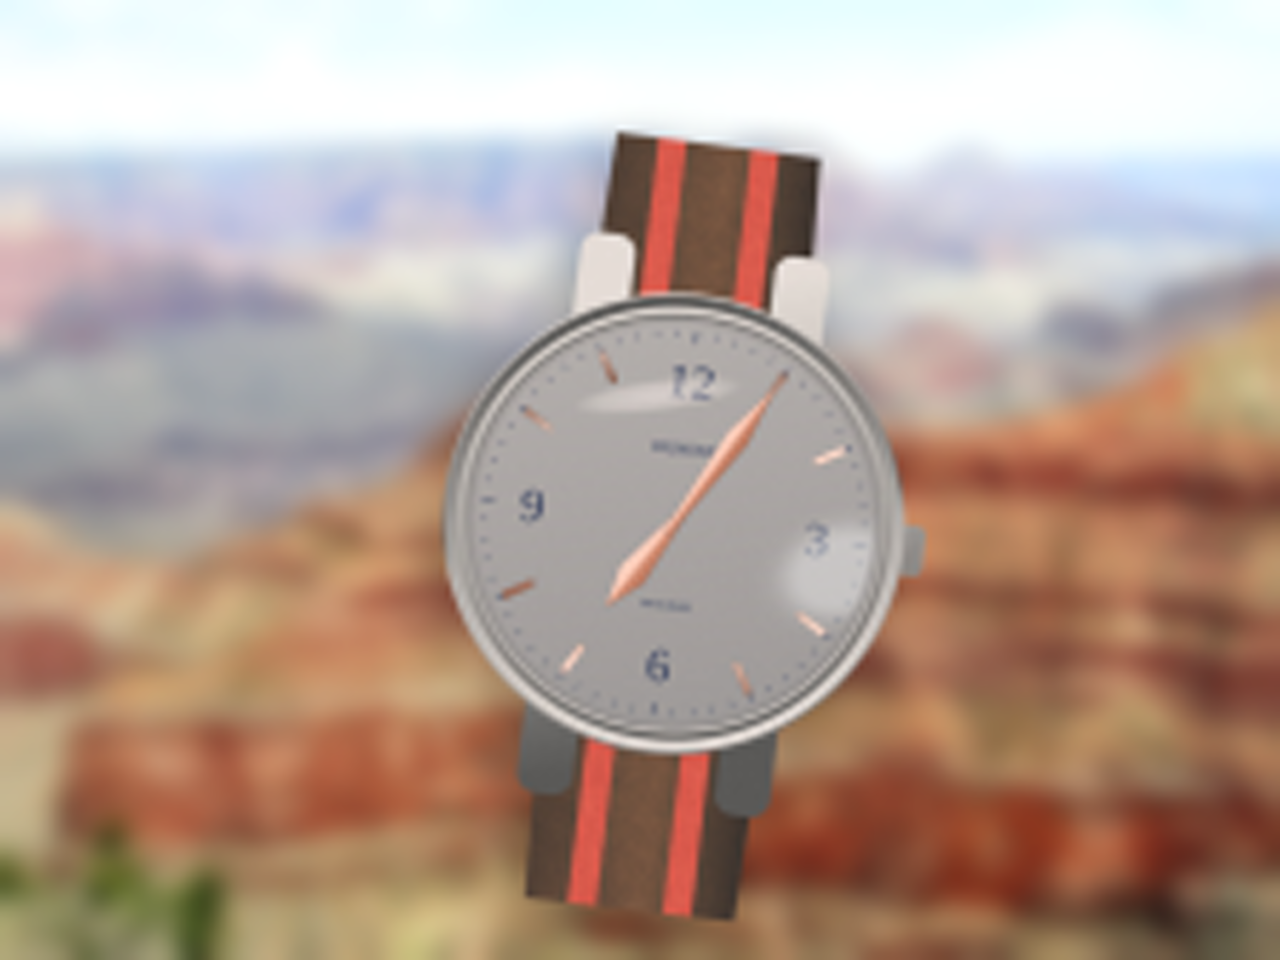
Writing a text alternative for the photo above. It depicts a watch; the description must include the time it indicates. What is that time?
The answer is 7:05
